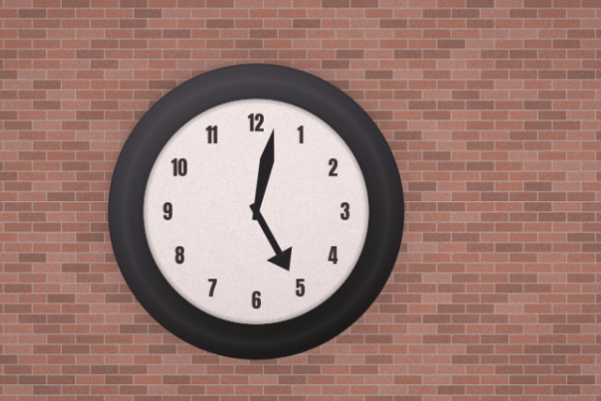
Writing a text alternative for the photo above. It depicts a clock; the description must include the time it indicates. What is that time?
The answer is 5:02
